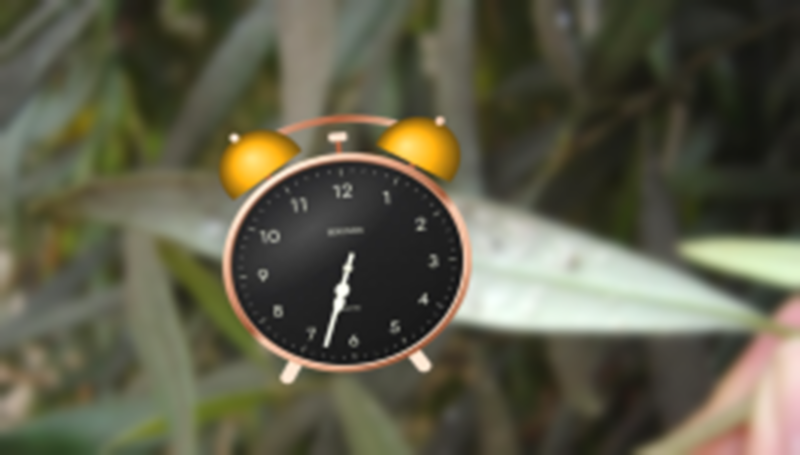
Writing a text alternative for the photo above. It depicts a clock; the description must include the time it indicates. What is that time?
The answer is 6:33
